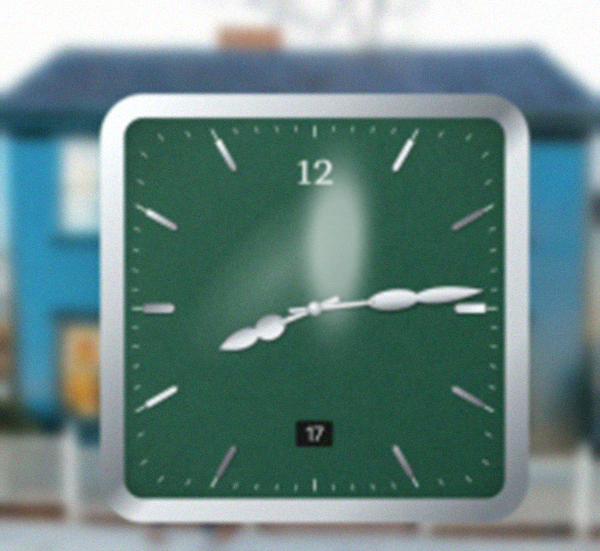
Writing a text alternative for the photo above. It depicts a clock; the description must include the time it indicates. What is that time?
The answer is 8:14
